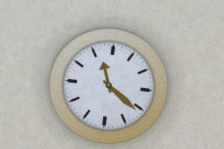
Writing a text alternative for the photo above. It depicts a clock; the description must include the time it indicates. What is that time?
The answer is 11:21
